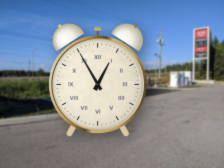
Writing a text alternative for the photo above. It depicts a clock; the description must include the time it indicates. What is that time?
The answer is 12:55
